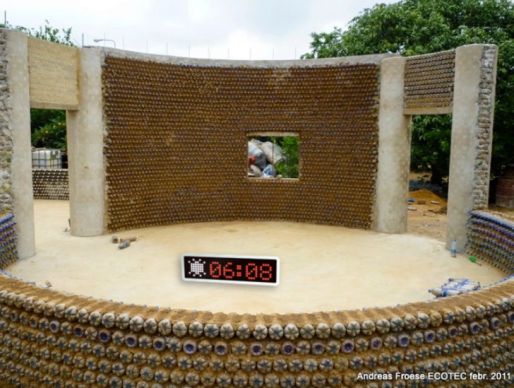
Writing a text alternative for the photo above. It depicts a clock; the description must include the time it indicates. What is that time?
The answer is 6:08
